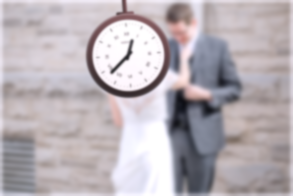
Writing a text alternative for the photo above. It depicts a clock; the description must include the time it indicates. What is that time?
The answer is 12:38
